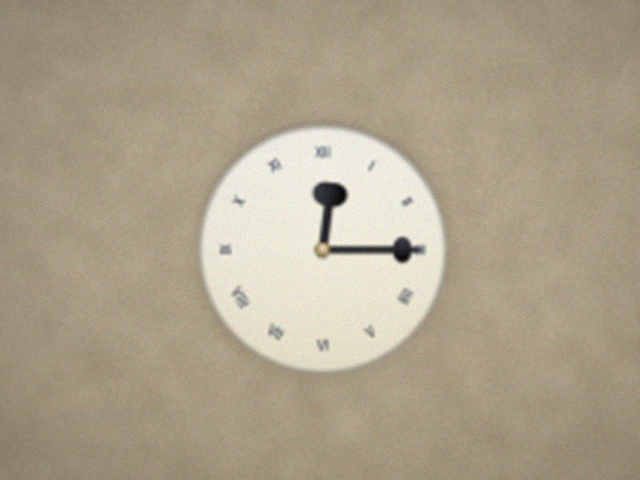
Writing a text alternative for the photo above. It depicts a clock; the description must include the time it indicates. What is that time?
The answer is 12:15
